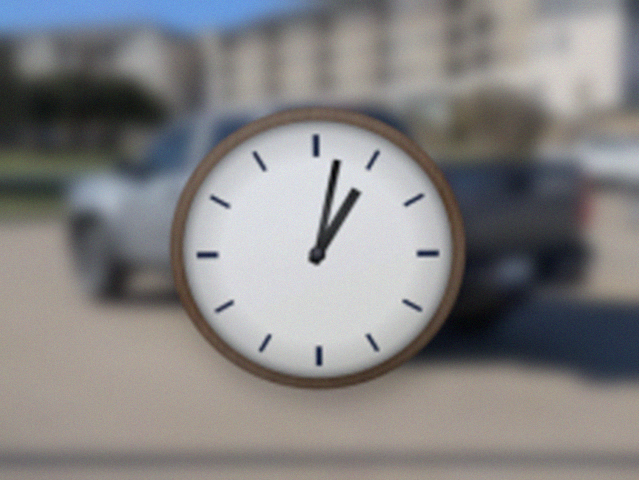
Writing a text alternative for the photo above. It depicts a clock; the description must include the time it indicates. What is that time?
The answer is 1:02
